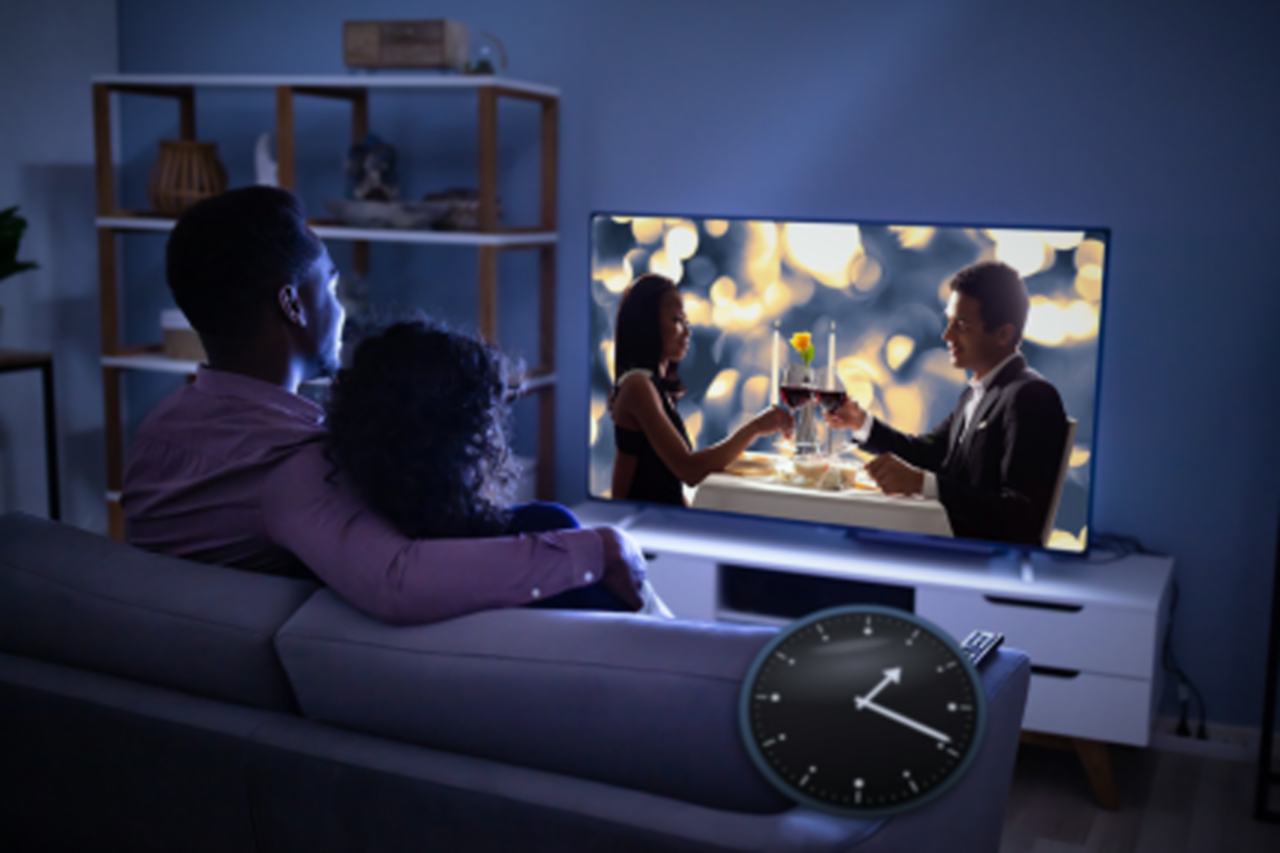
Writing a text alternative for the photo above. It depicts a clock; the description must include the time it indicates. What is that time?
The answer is 1:19
